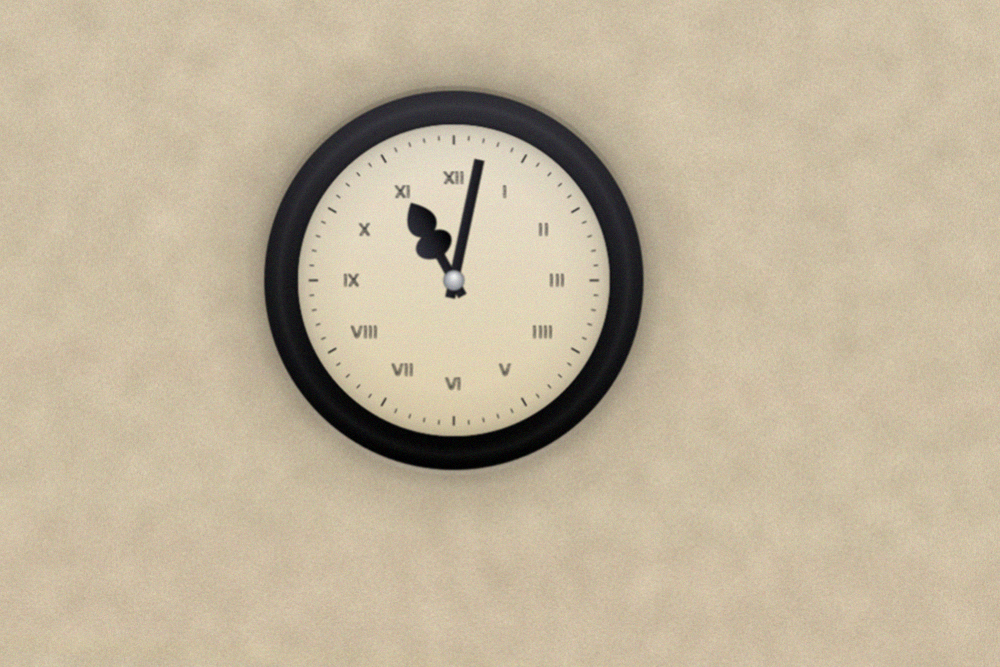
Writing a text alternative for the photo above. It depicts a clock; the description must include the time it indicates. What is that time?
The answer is 11:02
